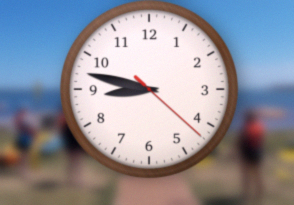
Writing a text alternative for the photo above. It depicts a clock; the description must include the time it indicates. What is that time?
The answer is 8:47:22
